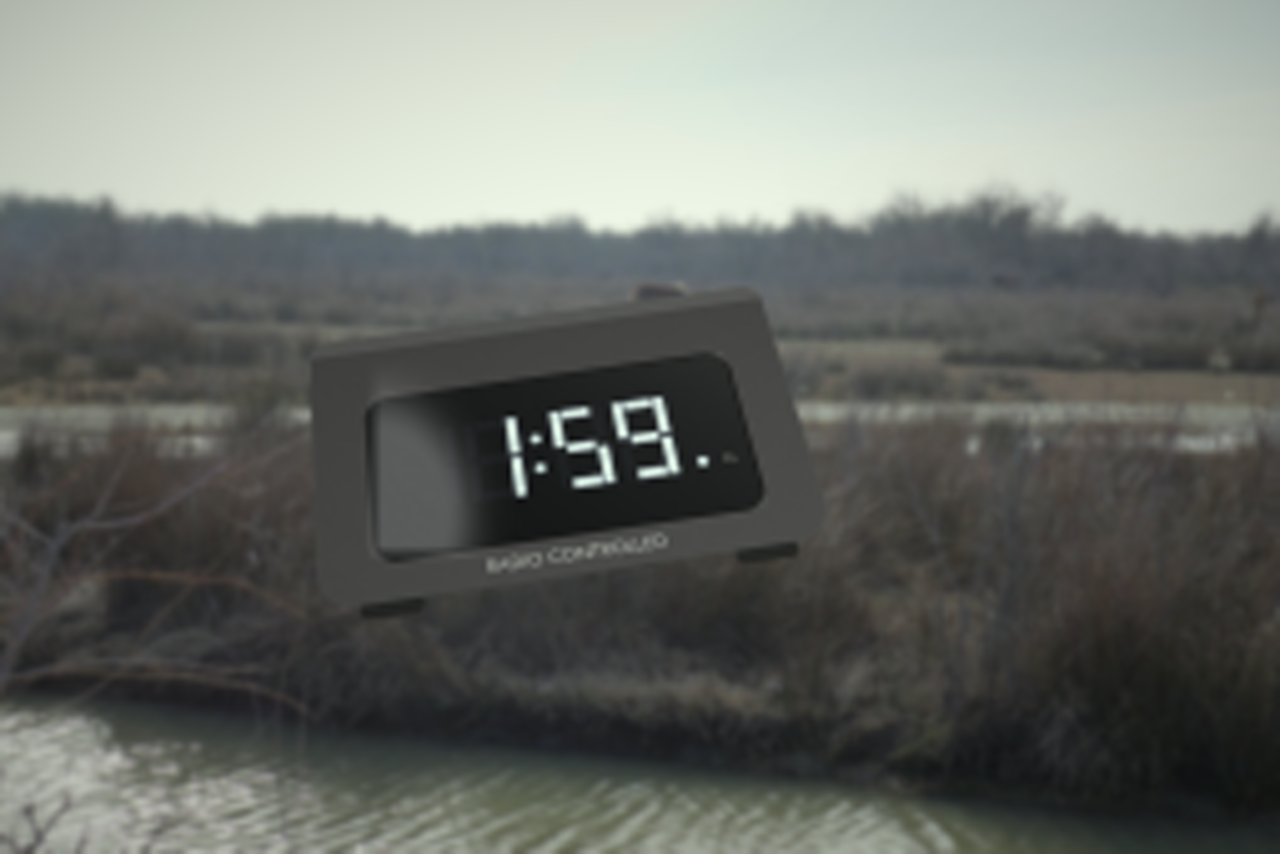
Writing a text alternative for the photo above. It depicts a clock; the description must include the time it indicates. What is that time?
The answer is 1:59
